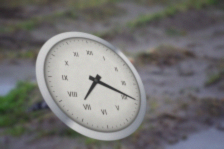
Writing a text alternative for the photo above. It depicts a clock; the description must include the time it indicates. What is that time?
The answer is 7:19
